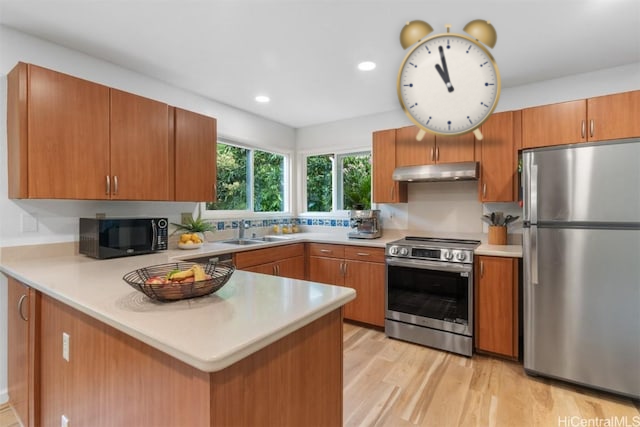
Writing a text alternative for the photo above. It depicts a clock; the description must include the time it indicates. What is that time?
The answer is 10:58
